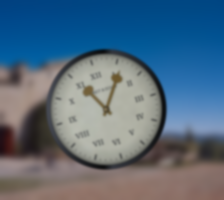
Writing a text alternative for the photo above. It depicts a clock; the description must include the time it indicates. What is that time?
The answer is 11:06
